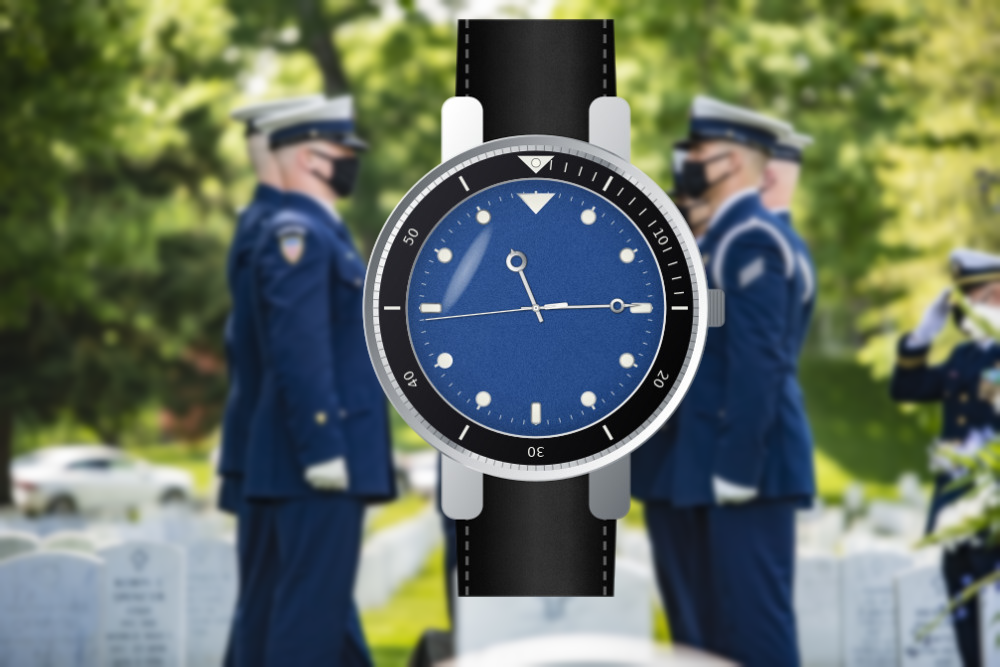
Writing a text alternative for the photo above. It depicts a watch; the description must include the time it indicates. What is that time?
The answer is 11:14:44
